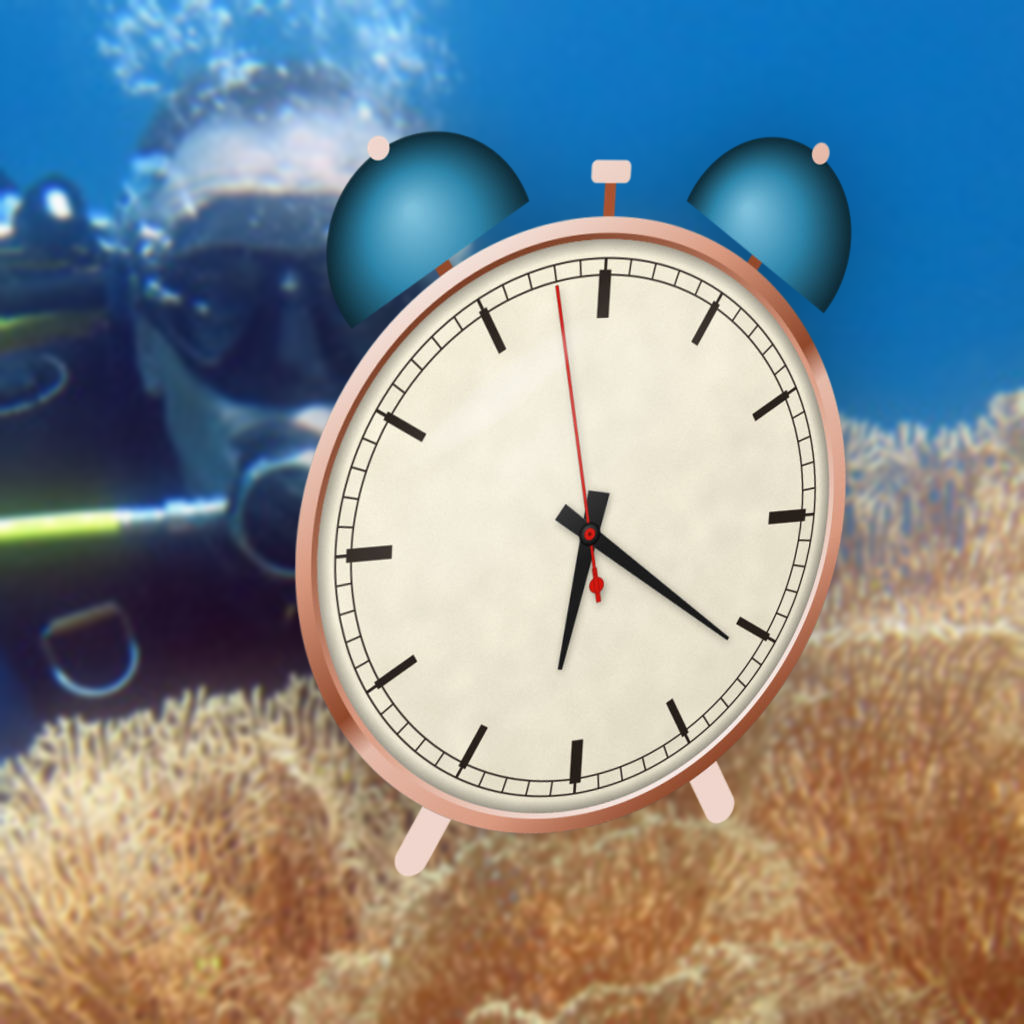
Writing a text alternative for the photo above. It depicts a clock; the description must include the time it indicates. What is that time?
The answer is 6:20:58
